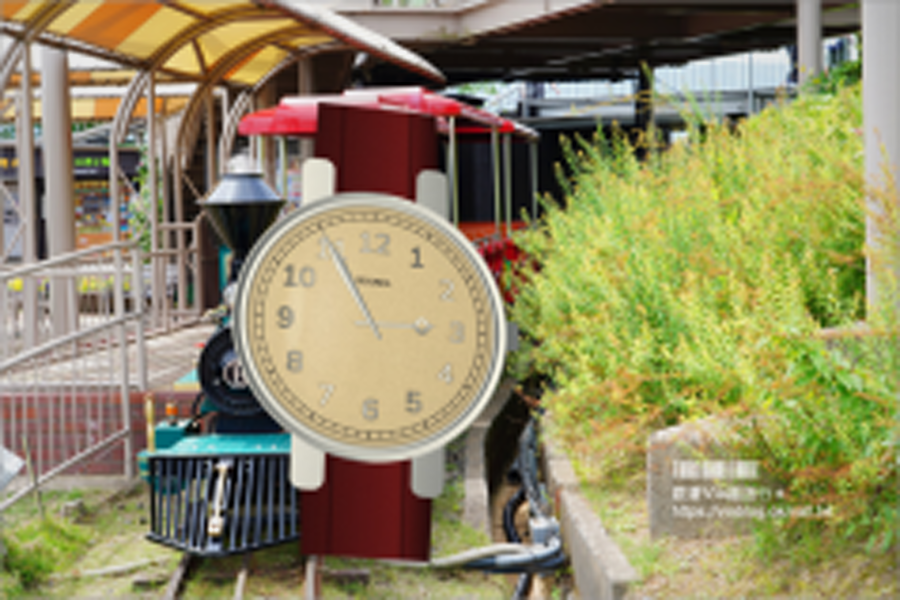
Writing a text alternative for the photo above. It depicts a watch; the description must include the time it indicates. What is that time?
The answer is 2:55
